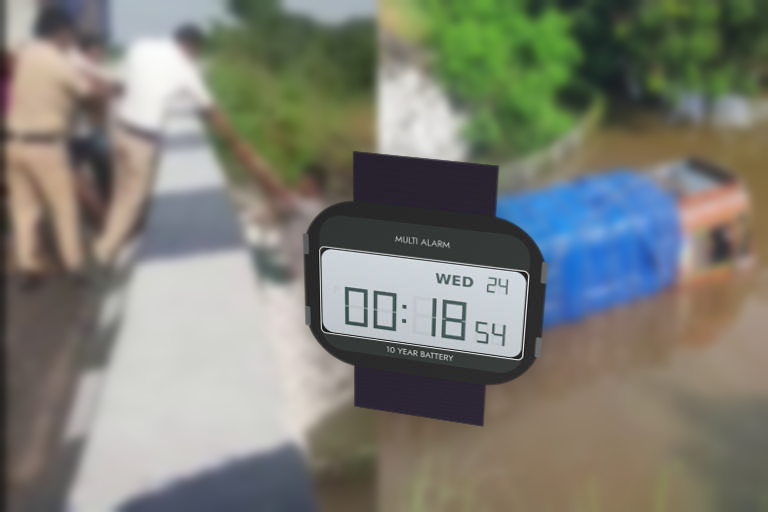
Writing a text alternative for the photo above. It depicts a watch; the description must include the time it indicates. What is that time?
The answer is 0:18:54
